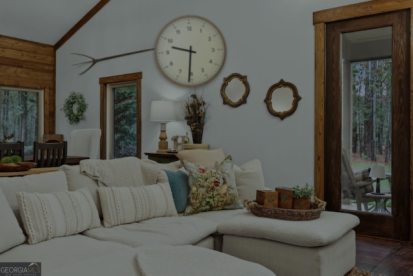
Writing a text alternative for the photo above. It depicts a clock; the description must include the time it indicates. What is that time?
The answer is 9:31
